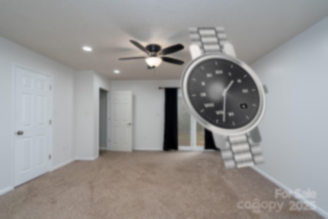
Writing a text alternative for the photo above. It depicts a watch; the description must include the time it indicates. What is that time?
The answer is 1:33
